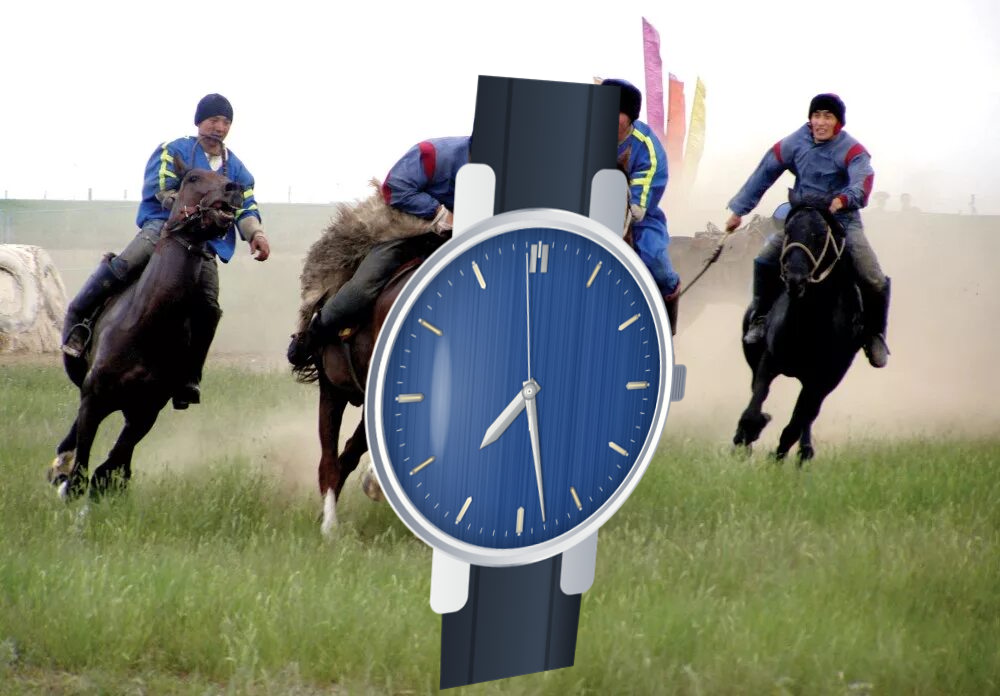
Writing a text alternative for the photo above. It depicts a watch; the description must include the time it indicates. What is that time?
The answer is 7:27:59
